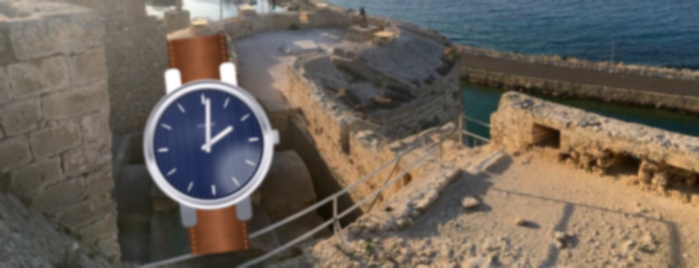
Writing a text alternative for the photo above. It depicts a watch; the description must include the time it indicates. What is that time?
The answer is 2:01
